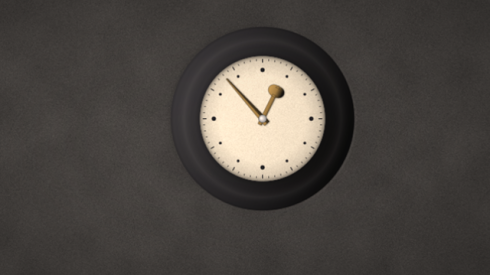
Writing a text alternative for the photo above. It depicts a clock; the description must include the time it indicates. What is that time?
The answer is 12:53
